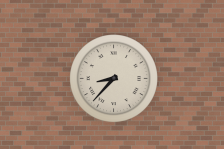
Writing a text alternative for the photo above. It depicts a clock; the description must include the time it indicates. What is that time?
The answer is 8:37
